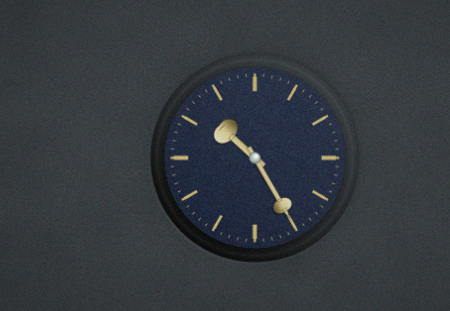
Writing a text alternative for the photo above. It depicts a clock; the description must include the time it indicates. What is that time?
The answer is 10:25
